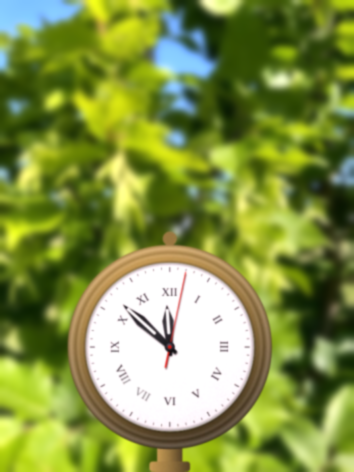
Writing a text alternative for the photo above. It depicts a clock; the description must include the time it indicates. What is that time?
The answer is 11:52:02
